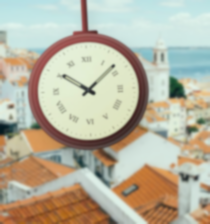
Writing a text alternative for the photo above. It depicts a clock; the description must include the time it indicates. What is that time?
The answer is 10:08
